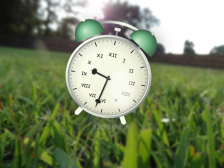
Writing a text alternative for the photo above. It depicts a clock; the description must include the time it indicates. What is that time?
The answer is 9:32
